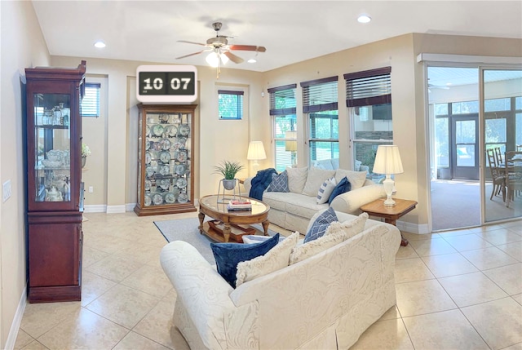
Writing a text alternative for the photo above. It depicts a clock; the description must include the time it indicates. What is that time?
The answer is 10:07
